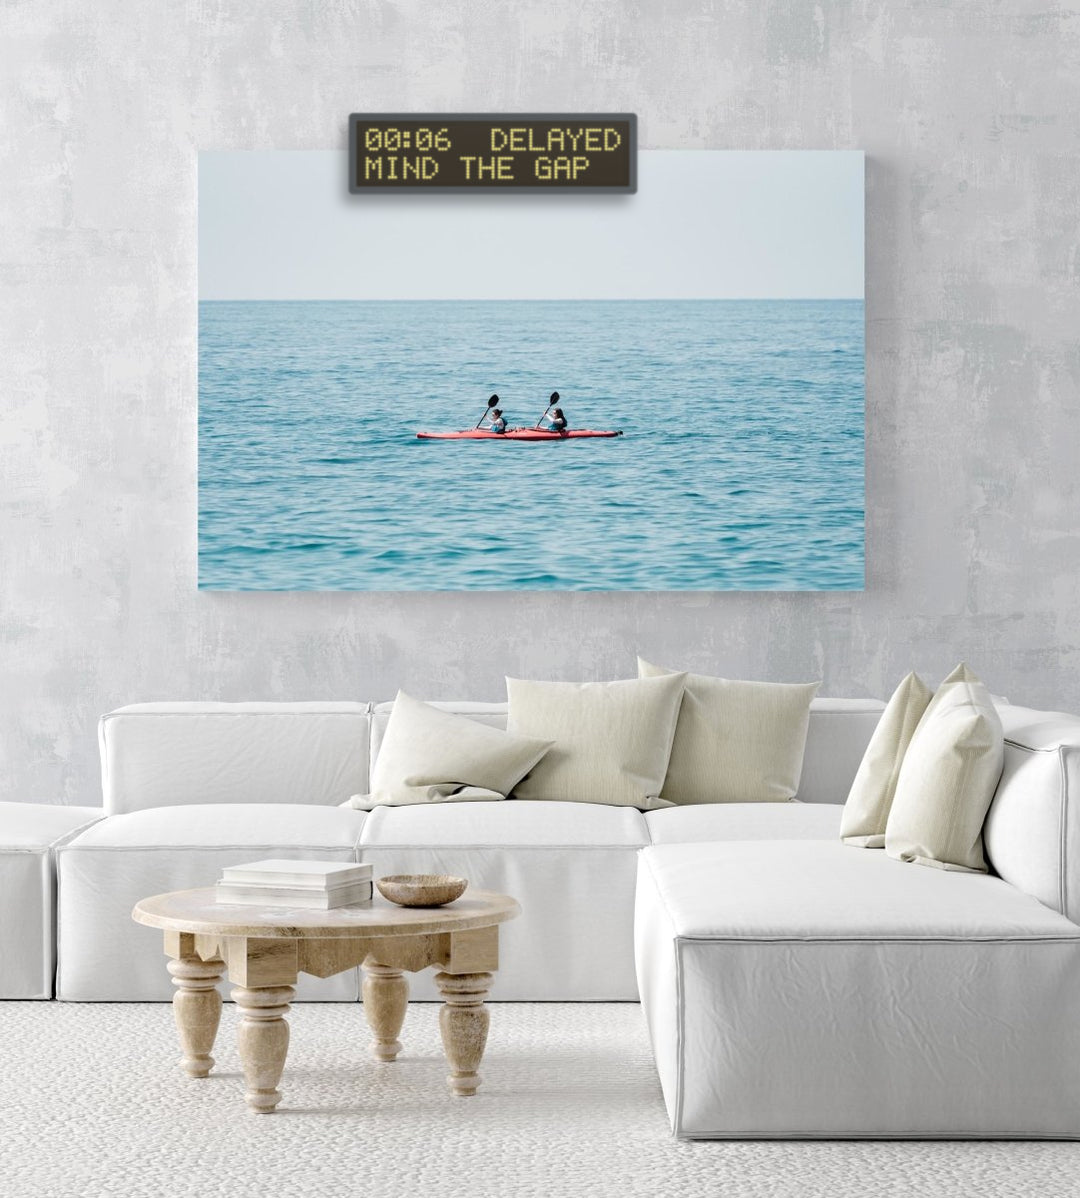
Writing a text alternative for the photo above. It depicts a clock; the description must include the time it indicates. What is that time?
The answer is 0:06
